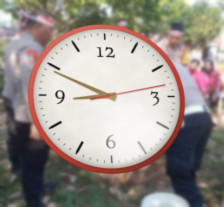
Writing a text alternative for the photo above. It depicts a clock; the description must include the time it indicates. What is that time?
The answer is 8:49:13
